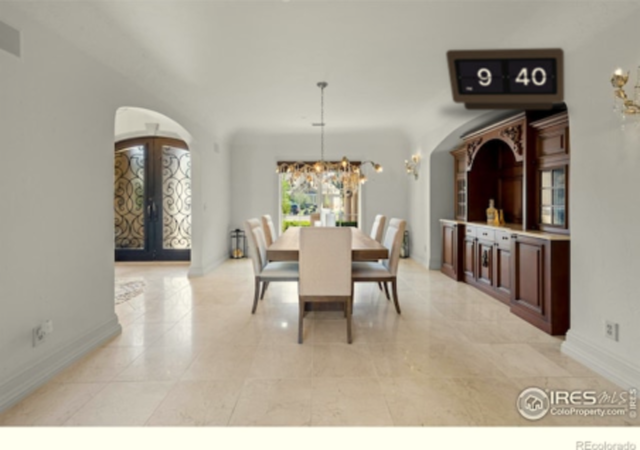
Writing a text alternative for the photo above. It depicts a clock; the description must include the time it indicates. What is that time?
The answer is 9:40
